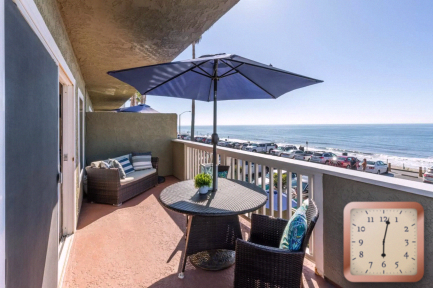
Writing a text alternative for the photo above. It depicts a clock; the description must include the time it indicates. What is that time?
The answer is 6:02
